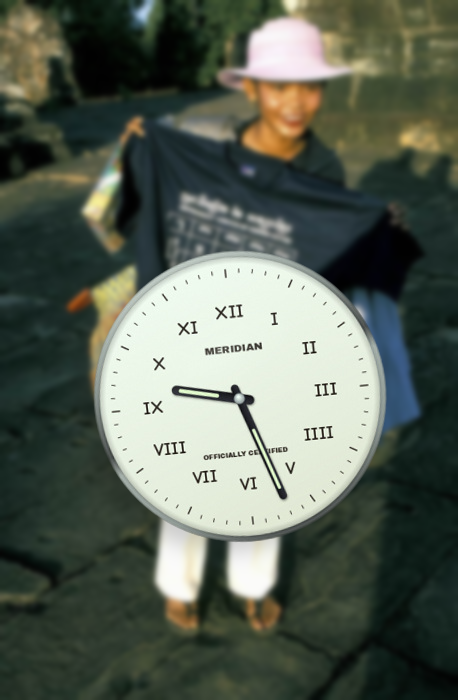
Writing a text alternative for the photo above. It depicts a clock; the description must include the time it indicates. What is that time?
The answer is 9:27
